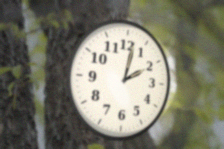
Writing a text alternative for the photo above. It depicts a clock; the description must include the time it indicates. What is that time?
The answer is 2:02
